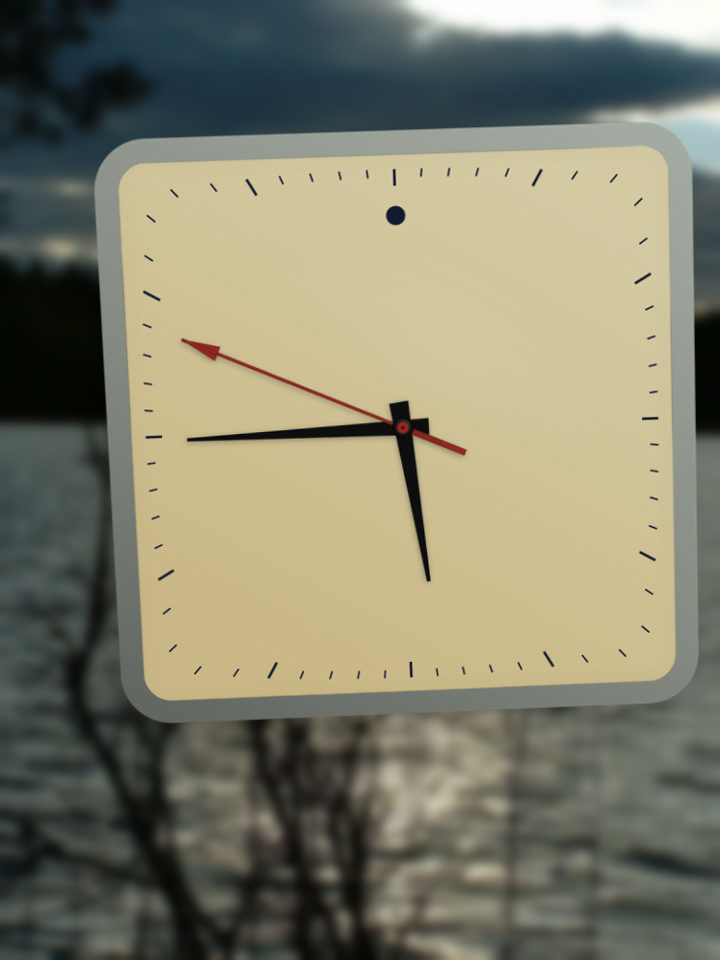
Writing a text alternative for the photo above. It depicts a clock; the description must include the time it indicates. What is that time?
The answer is 5:44:49
